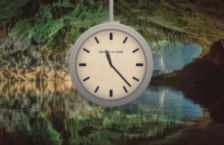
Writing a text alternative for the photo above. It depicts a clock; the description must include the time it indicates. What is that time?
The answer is 11:23
